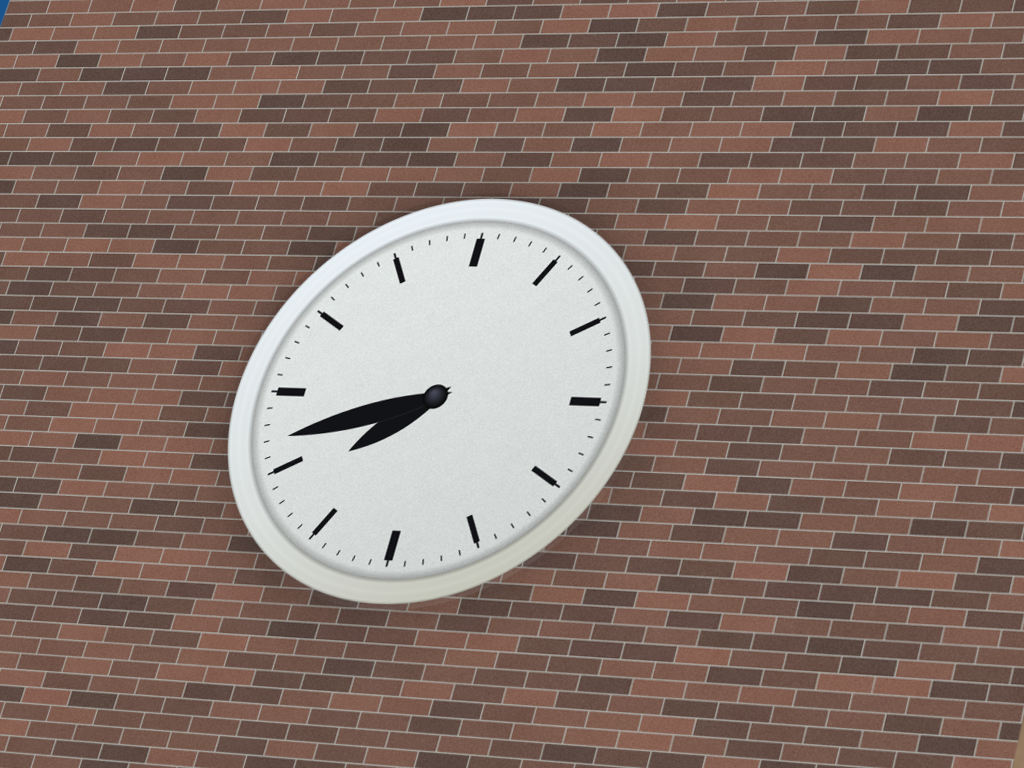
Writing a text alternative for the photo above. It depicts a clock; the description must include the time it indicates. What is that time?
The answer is 7:42
